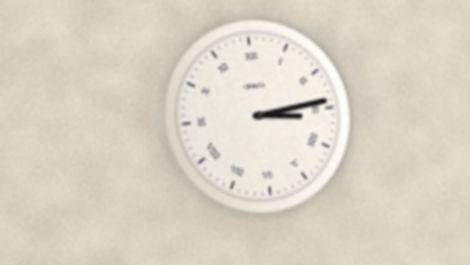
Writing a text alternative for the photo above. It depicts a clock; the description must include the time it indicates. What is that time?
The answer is 3:14
